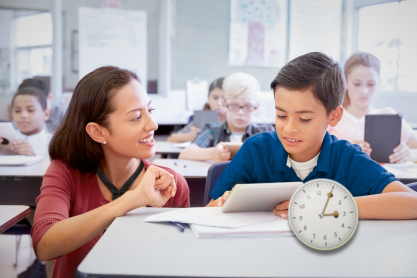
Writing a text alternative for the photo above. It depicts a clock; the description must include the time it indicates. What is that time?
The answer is 3:05
